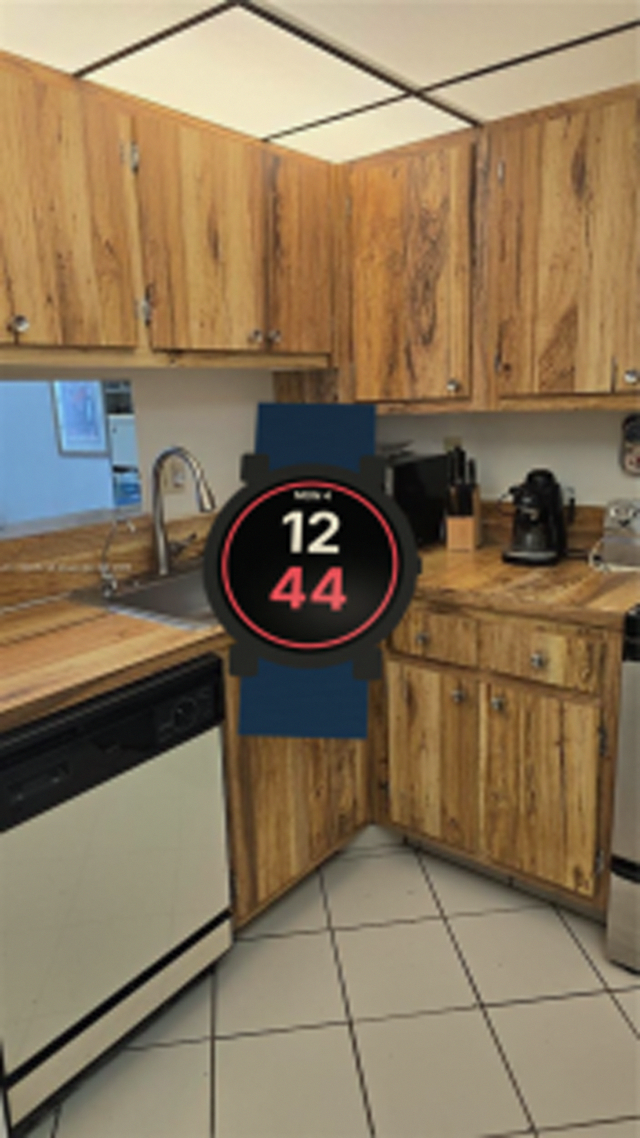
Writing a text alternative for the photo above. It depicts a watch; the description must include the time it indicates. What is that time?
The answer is 12:44
